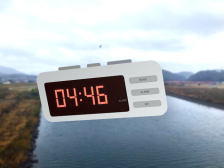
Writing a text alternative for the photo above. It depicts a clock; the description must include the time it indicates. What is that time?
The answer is 4:46
